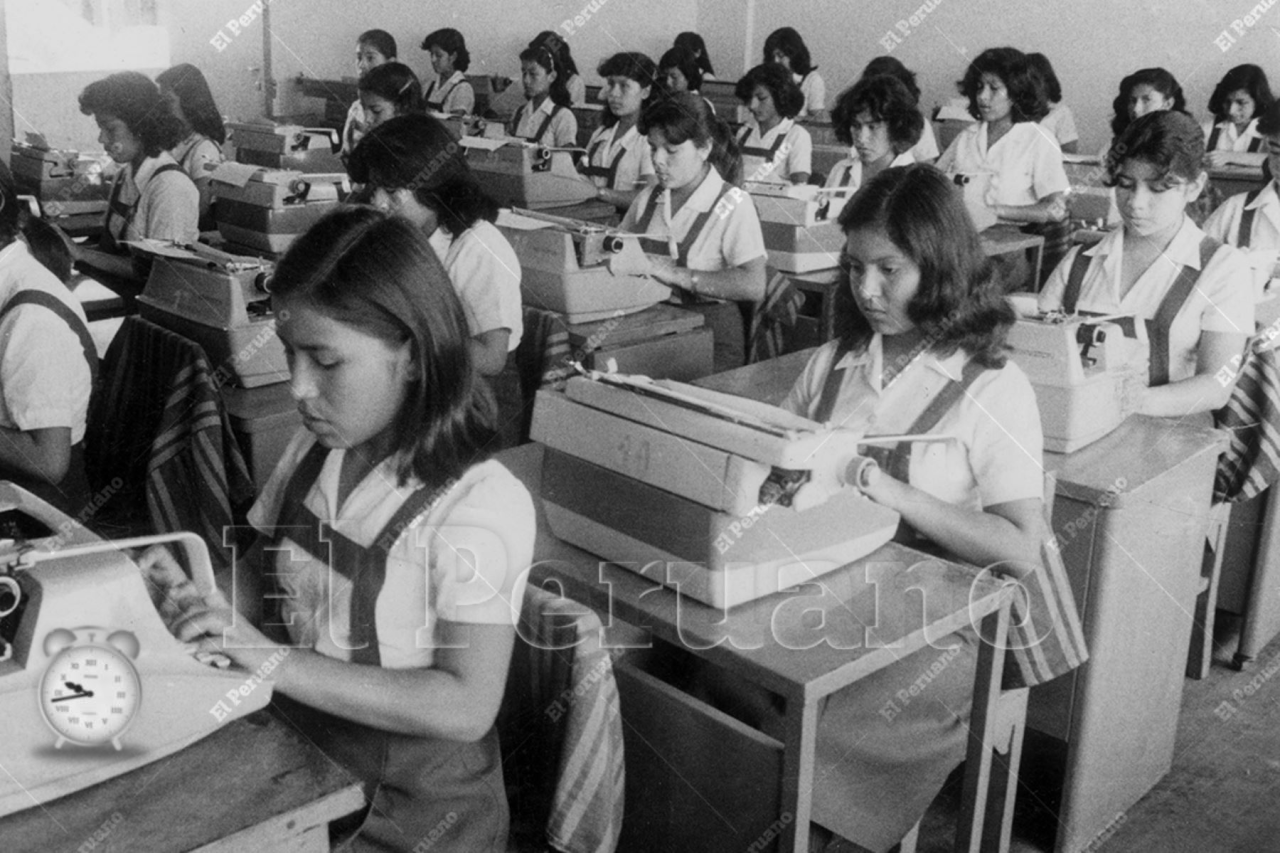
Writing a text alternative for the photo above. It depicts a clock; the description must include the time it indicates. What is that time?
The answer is 9:43
